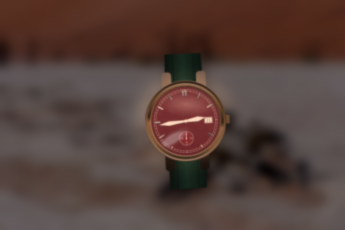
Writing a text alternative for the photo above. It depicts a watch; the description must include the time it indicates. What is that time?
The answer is 2:44
